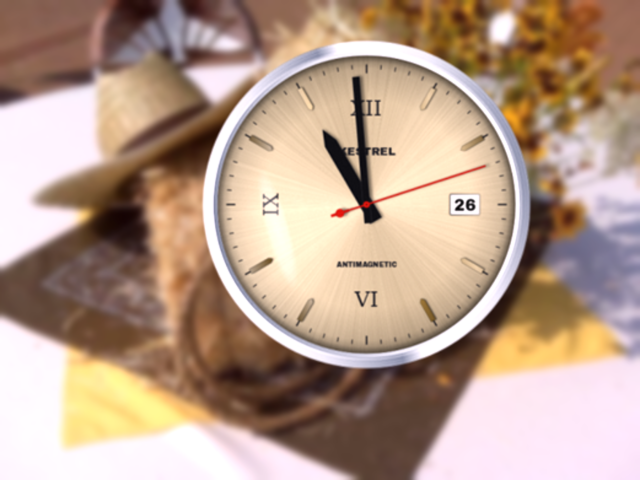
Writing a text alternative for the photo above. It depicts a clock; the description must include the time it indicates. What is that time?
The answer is 10:59:12
